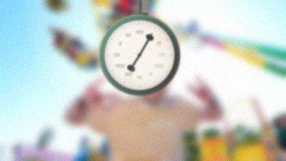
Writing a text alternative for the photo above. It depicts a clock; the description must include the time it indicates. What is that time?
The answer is 7:05
